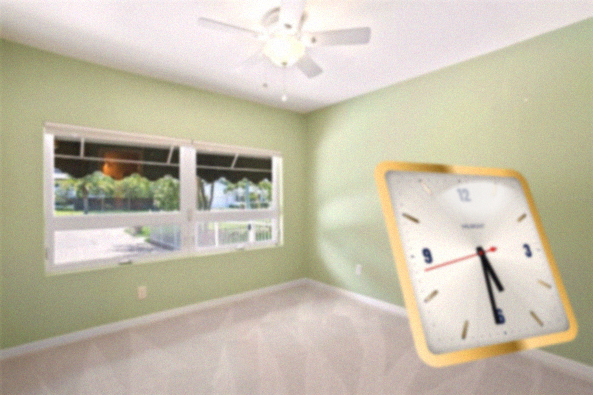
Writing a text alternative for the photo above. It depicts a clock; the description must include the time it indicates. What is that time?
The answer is 5:30:43
